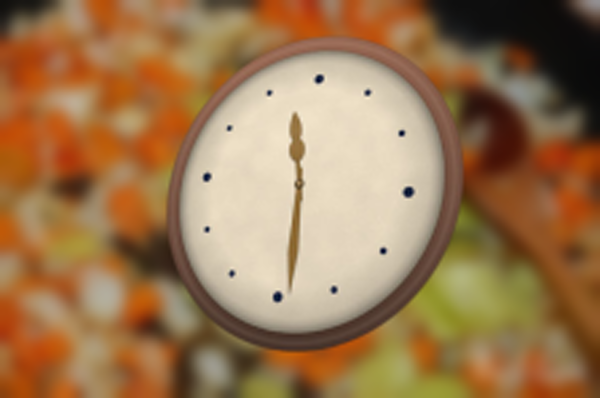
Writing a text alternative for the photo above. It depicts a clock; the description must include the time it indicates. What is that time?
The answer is 11:29
